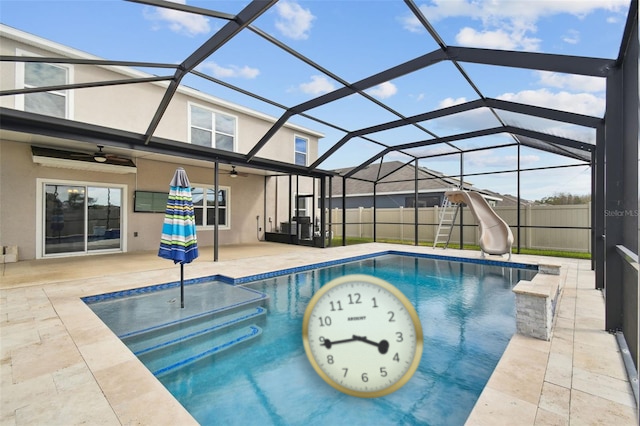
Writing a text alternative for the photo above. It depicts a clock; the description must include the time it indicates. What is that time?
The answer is 3:44
